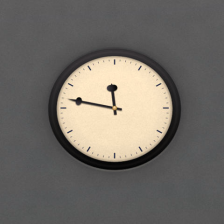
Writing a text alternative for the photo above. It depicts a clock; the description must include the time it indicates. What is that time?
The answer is 11:47
